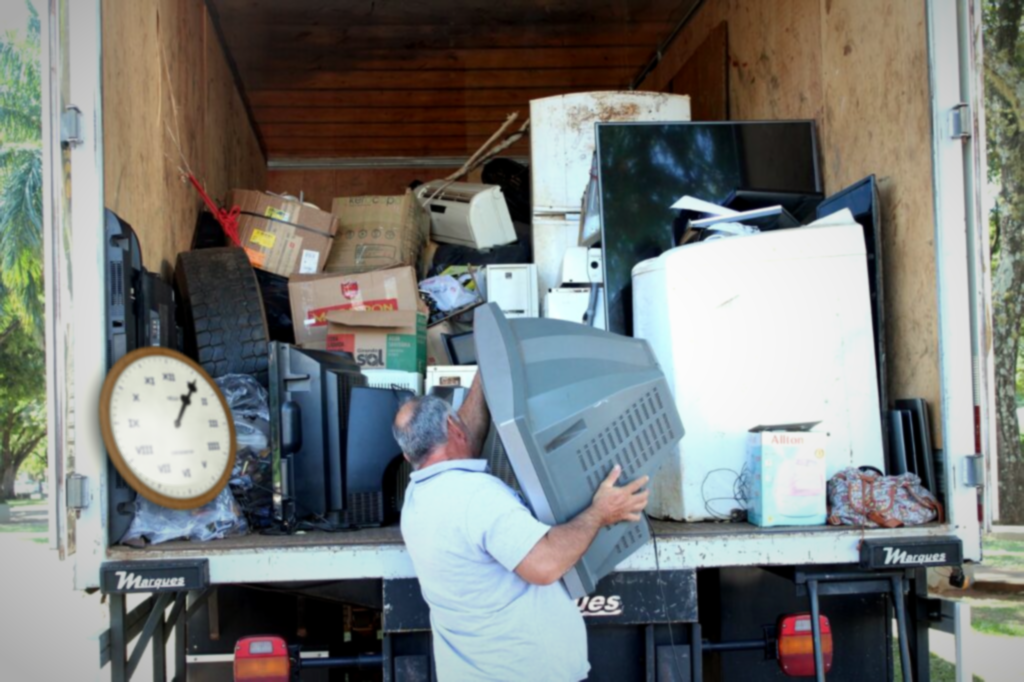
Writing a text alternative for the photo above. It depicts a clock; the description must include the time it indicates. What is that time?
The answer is 1:06
